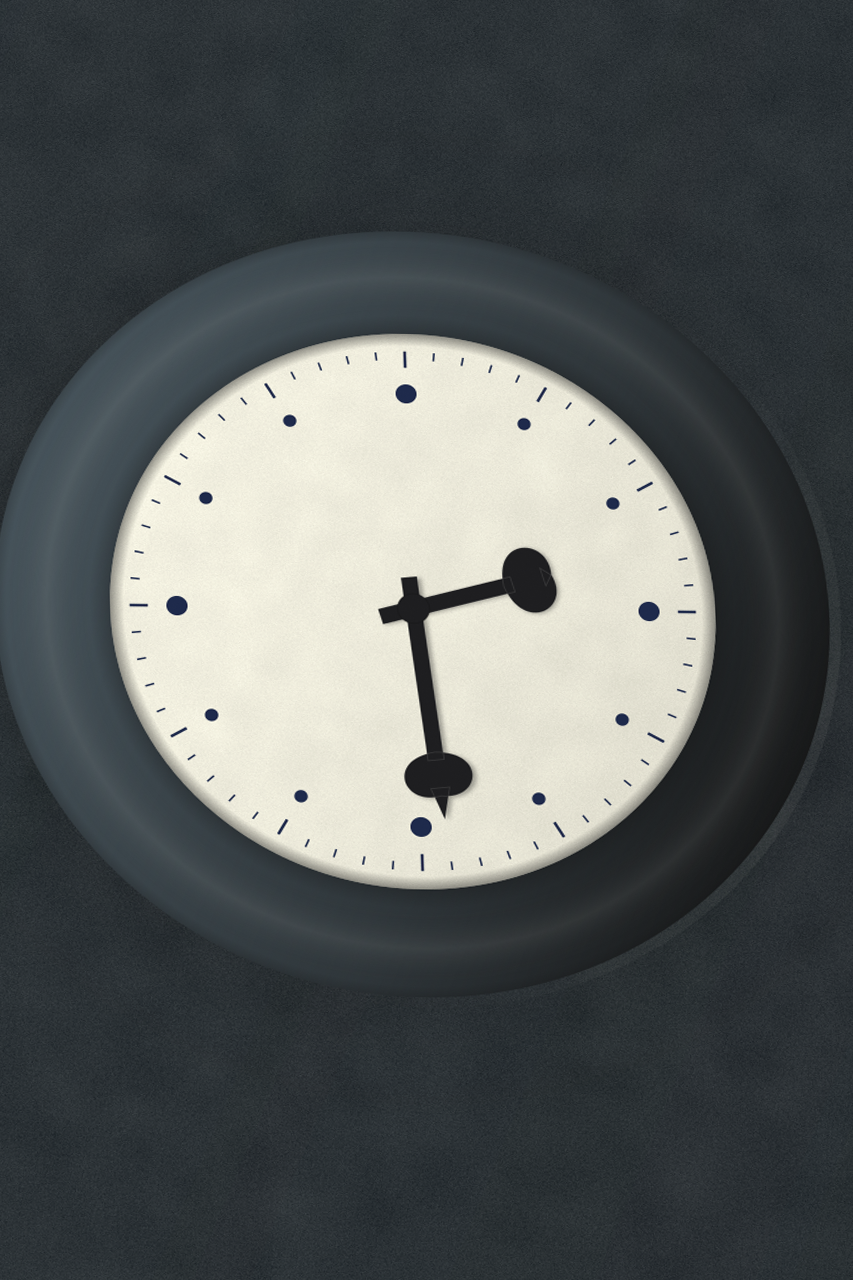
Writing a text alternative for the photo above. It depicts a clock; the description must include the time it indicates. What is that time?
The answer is 2:29
